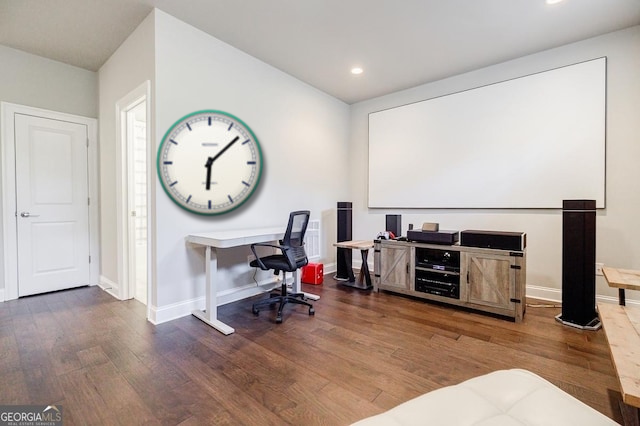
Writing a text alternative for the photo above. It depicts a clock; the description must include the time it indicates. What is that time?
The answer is 6:08
